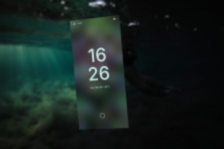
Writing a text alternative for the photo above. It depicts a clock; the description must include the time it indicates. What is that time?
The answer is 16:26
